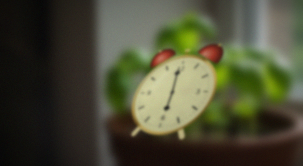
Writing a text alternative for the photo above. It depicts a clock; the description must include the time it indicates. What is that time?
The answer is 5:59
